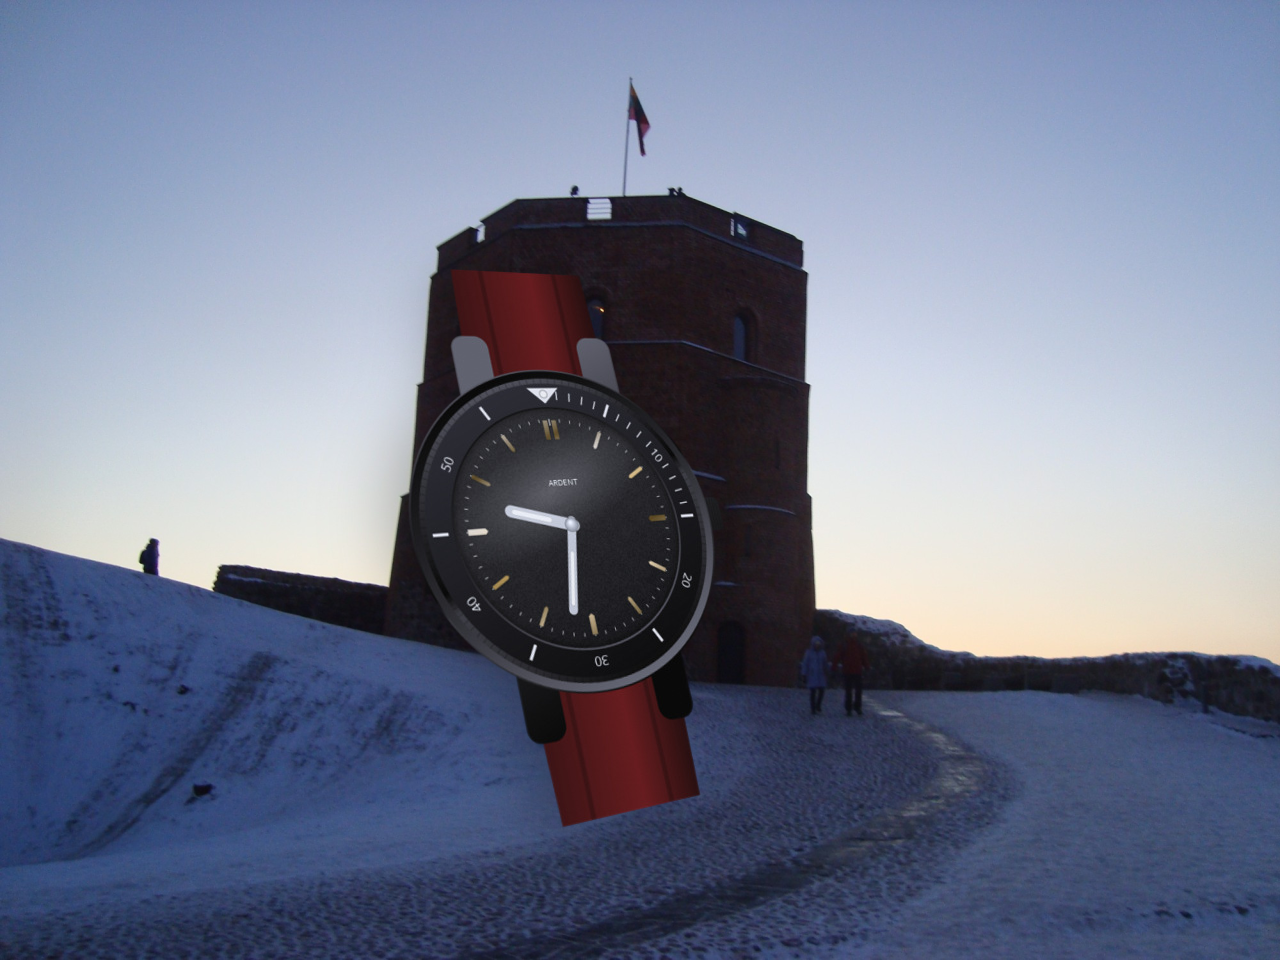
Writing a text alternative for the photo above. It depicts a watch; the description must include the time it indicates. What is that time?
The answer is 9:32
